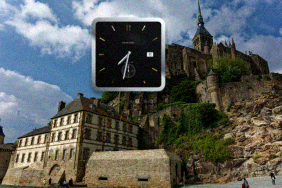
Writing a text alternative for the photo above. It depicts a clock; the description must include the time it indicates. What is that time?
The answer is 7:32
